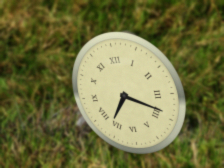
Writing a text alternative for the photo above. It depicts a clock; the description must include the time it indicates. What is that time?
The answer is 7:19
